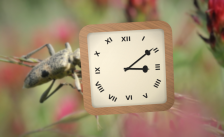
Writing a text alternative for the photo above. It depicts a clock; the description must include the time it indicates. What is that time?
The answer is 3:09
